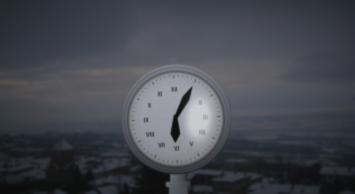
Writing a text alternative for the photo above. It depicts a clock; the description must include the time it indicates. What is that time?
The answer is 6:05
